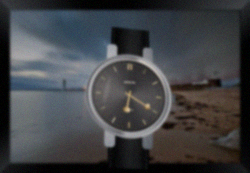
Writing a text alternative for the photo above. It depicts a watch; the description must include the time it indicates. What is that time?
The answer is 6:20
